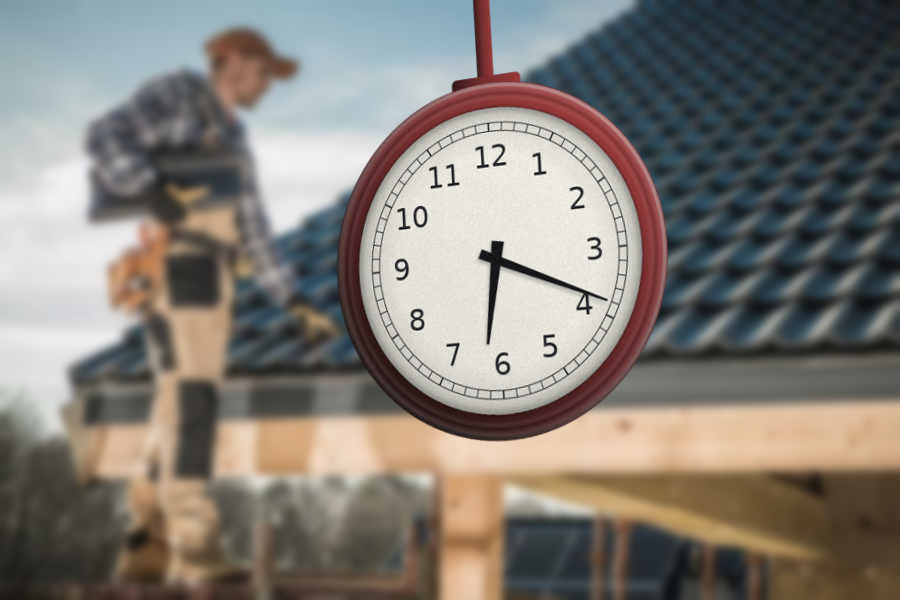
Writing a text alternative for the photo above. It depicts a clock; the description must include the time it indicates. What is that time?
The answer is 6:19
